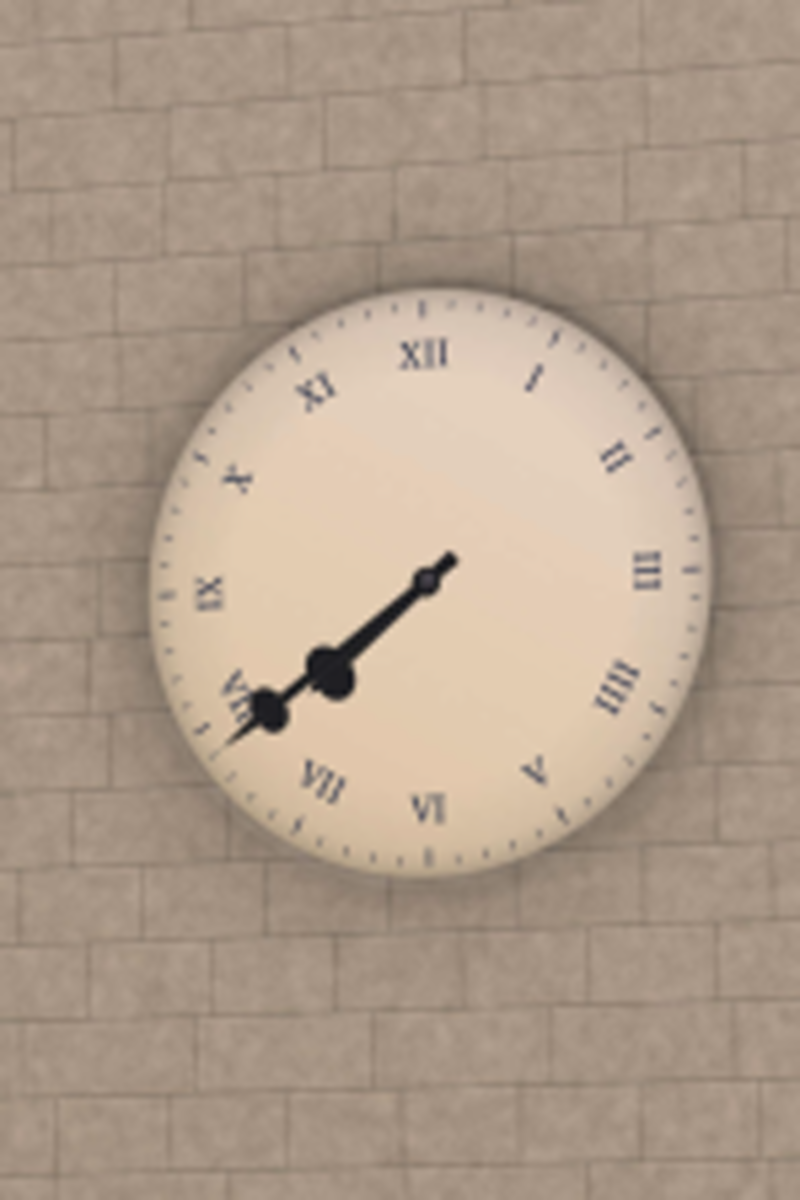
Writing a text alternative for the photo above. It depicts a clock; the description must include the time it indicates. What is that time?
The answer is 7:39
